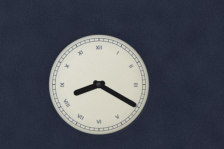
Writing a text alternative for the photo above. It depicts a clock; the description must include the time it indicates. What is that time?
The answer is 8:20
